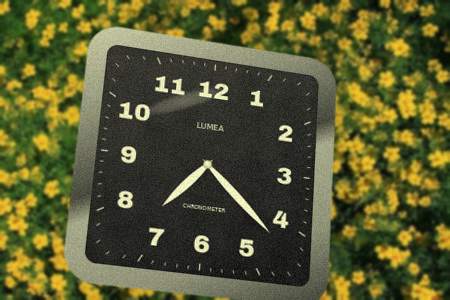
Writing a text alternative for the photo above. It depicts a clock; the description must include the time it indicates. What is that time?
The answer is 7:22
